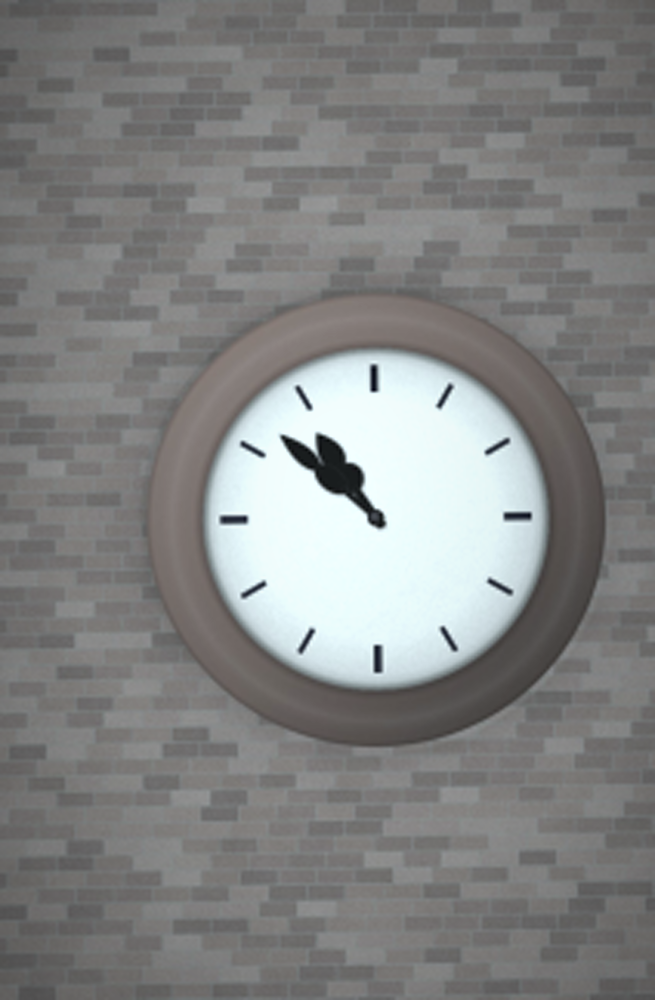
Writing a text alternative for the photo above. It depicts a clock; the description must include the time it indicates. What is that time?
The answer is 10:52
